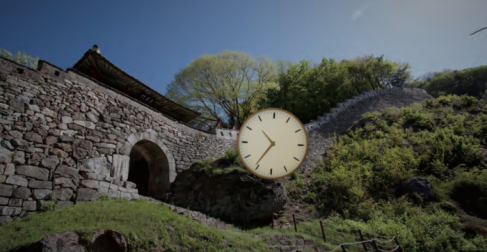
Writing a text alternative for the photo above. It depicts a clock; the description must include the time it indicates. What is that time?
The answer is 10:36
